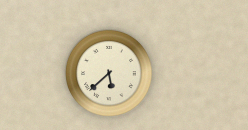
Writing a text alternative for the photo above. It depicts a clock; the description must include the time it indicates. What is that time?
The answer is 5:38
